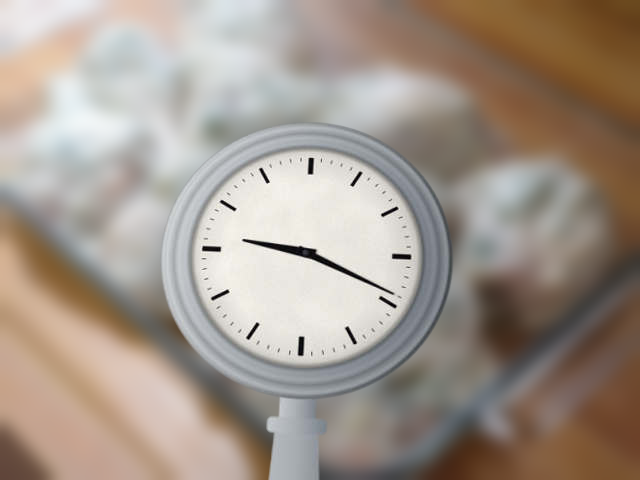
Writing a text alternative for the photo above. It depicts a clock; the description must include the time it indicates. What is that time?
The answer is 9:19
